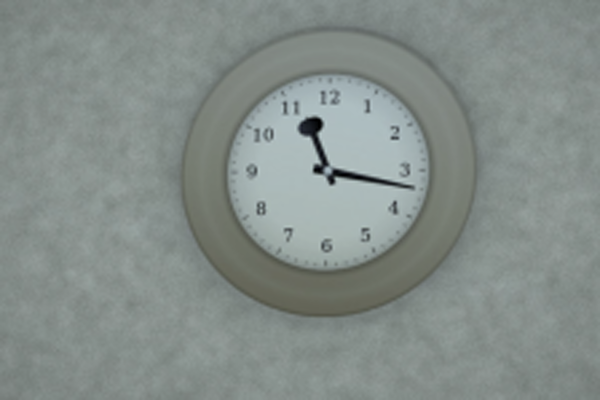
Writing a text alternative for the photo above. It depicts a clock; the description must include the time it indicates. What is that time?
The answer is 11:17
